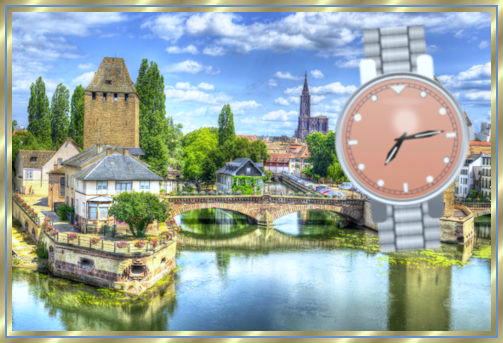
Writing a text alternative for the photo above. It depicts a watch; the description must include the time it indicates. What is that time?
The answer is 7:14
